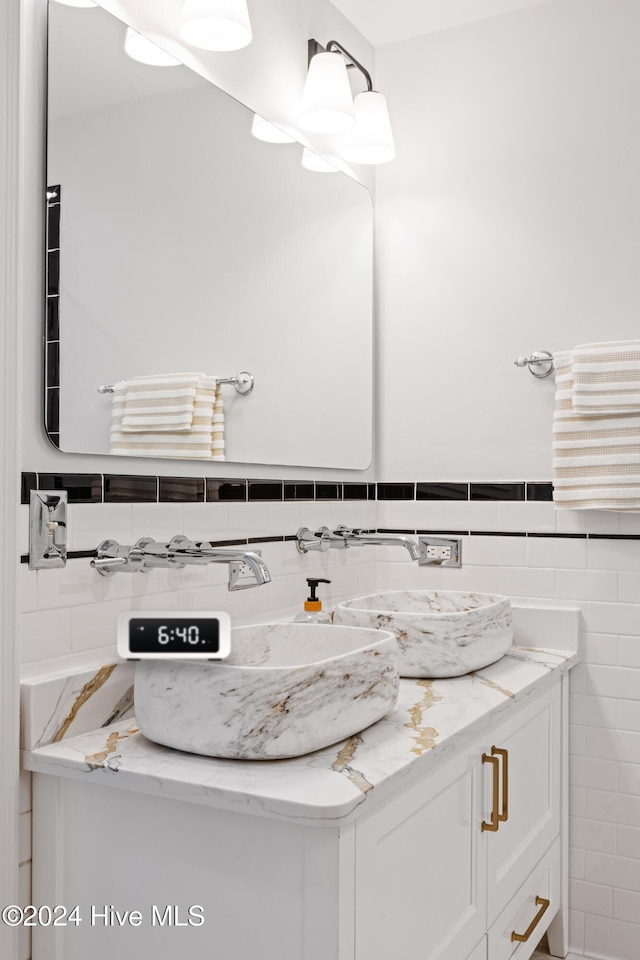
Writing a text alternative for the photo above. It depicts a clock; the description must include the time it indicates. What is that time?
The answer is 6:40
